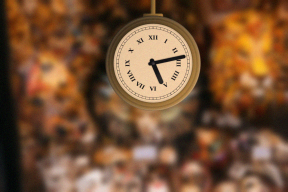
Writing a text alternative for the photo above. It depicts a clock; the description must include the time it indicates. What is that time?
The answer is 5:13
